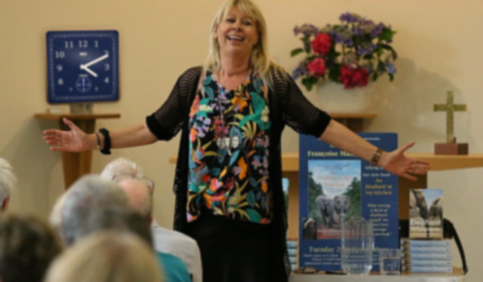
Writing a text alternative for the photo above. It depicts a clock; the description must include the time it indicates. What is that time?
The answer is 4:11
